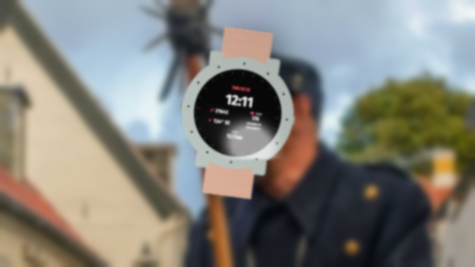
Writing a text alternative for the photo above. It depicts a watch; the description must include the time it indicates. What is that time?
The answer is 12:11
